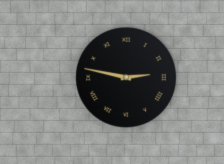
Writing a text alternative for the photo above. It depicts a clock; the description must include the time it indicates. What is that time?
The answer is 2:47
